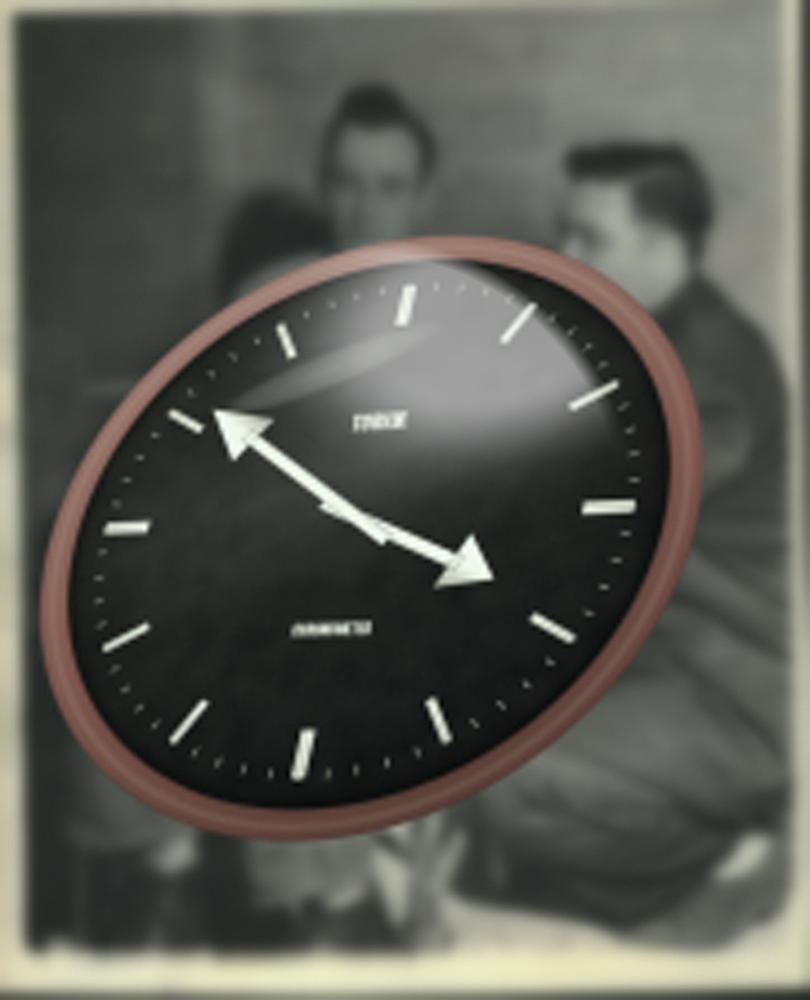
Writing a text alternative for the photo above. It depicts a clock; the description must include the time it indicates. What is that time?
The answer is 3:51
